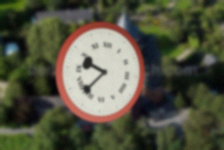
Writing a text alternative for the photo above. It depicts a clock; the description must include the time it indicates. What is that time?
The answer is 9:37
